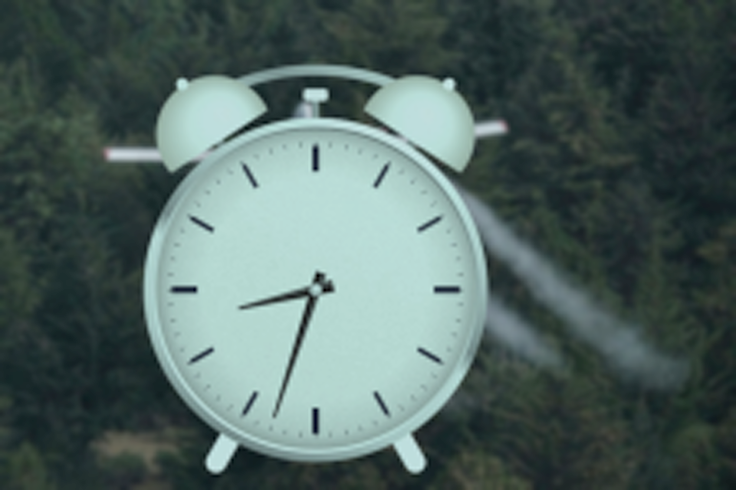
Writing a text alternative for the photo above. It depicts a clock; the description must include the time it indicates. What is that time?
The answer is 8:33
